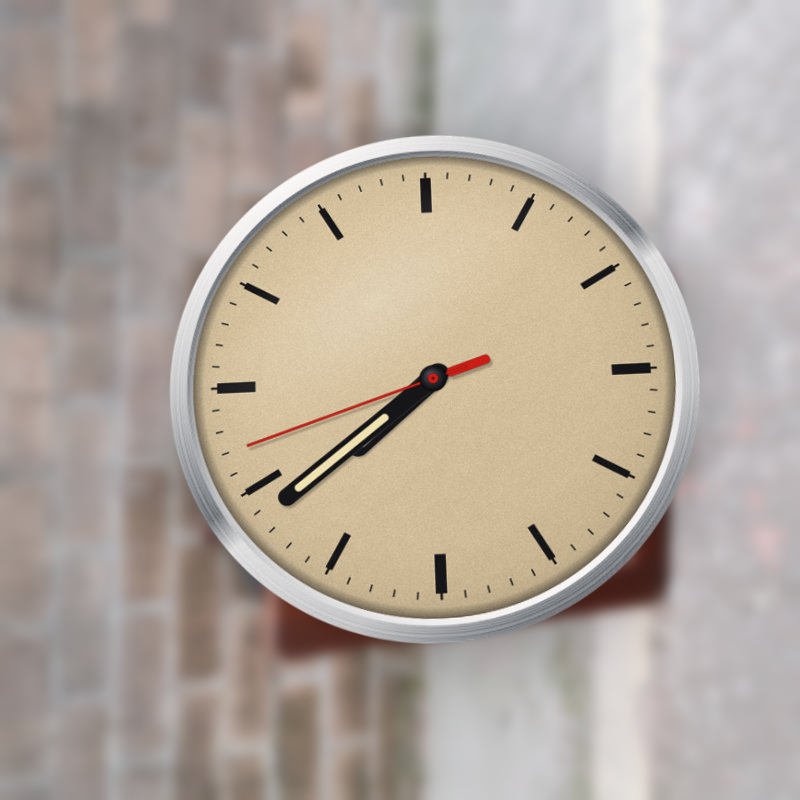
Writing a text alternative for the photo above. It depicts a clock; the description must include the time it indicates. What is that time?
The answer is 7:38:42
